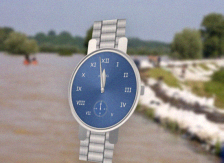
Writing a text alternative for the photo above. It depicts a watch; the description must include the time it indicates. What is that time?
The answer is 11:58
